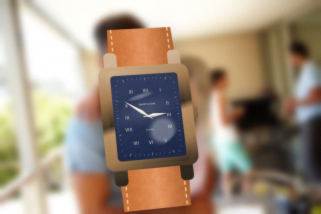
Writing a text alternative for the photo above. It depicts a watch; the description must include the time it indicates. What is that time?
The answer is 2:51
